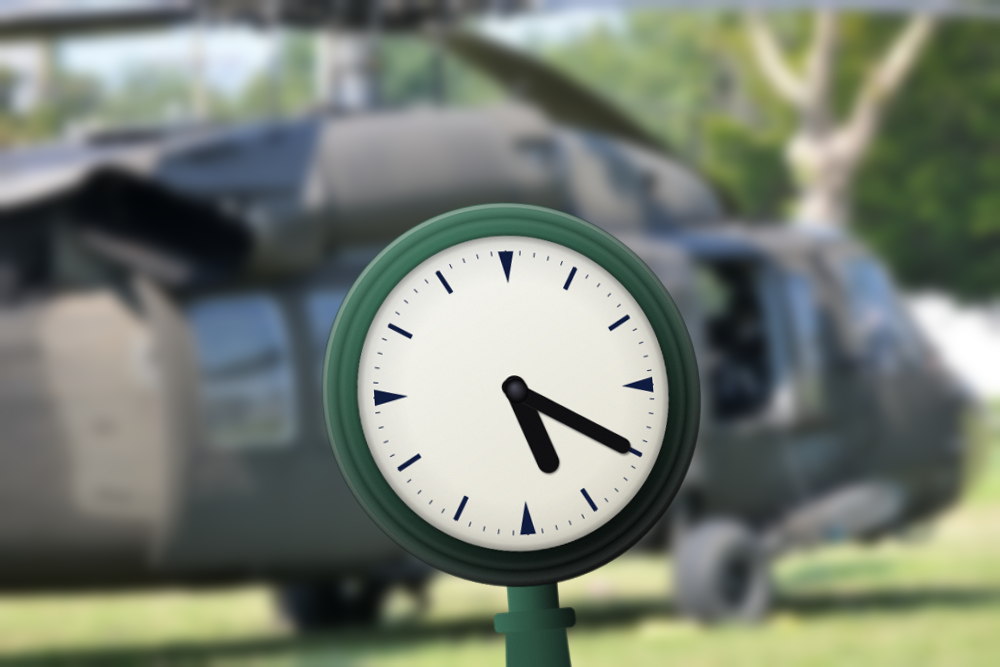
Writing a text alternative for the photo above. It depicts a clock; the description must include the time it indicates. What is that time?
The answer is 5:20
